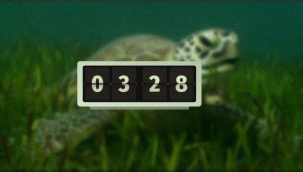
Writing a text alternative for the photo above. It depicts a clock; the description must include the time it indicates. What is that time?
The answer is 3:28
